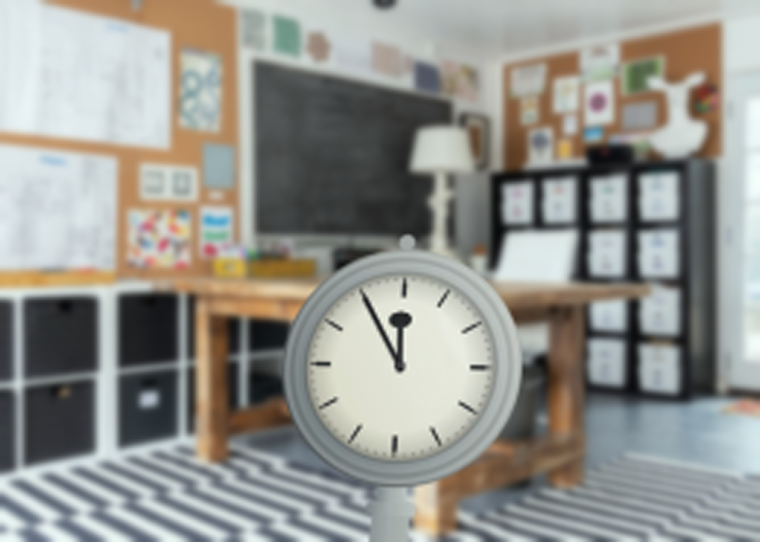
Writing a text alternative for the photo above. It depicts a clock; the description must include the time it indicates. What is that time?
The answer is 11:55
